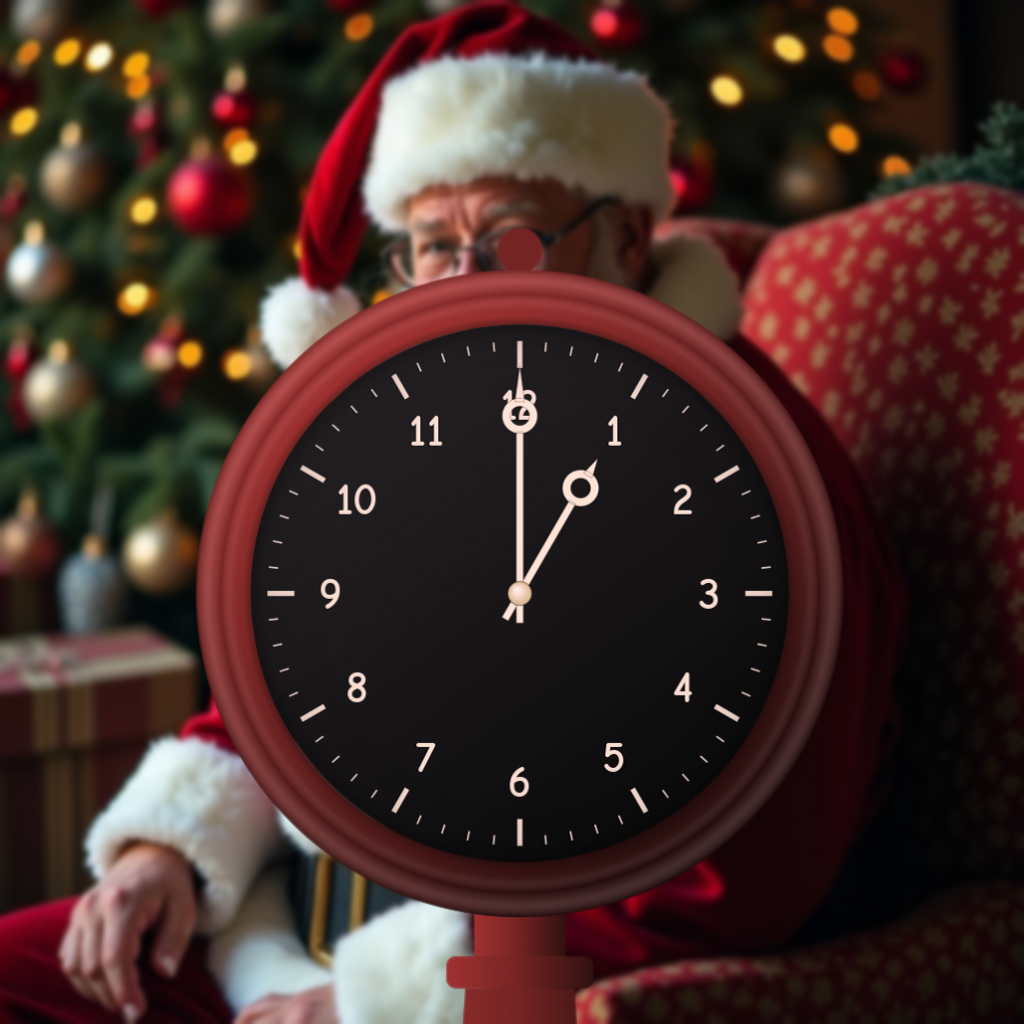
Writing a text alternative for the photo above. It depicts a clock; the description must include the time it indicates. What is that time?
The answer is 1:00
